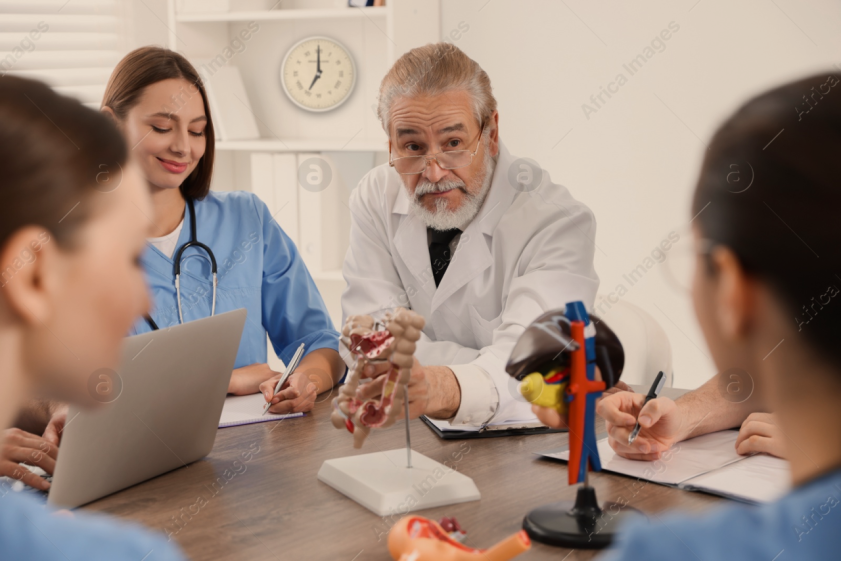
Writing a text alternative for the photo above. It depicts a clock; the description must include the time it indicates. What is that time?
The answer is 7:00
